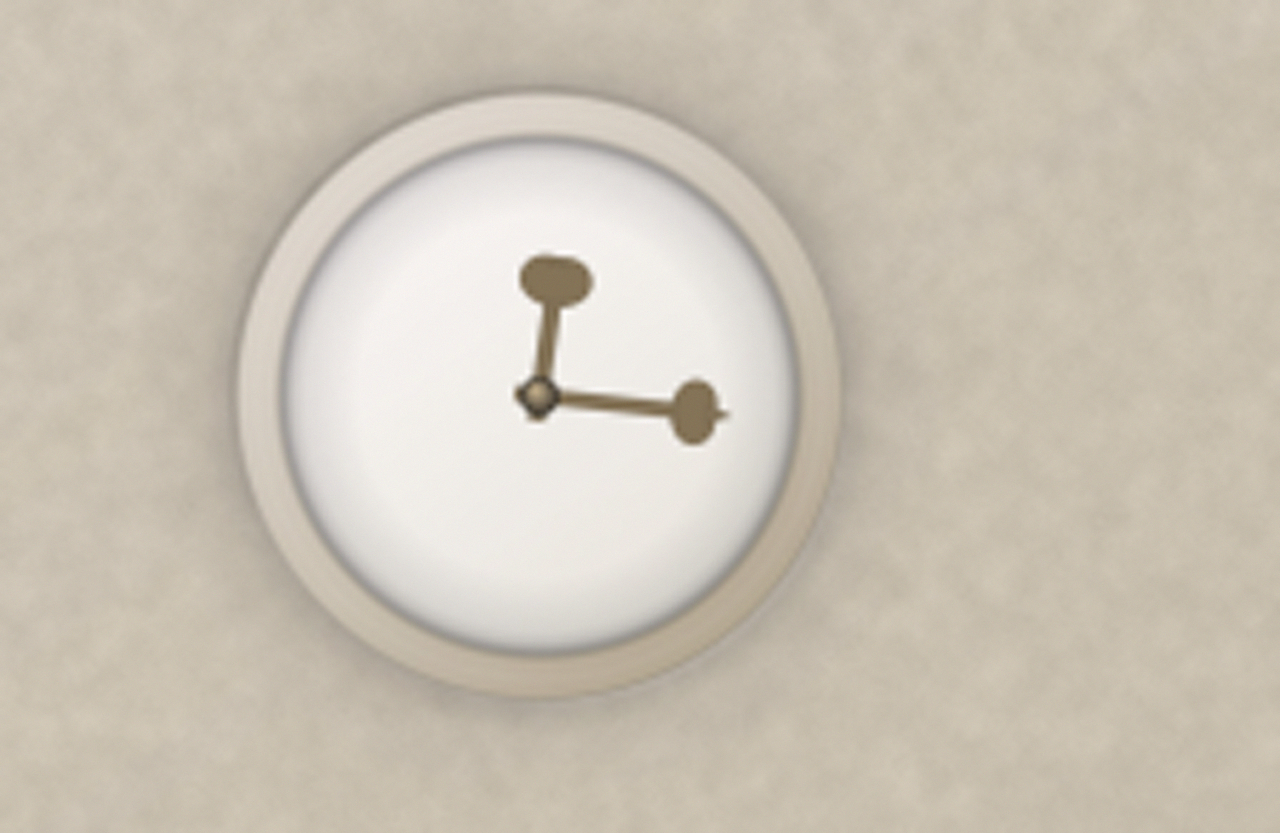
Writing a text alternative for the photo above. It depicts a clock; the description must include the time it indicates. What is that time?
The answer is 12:16
